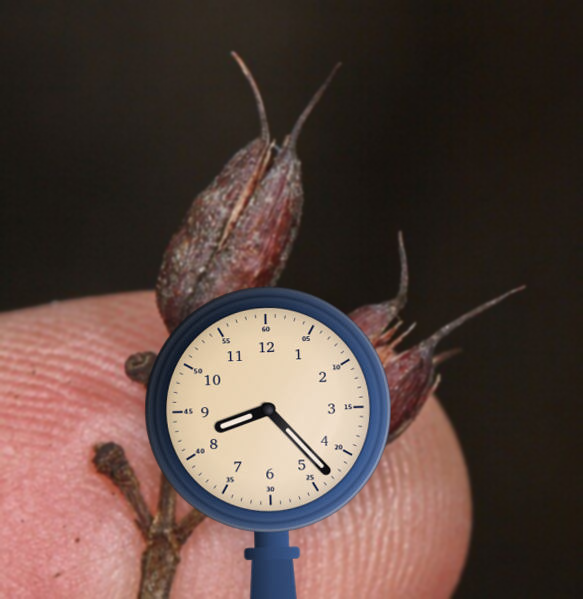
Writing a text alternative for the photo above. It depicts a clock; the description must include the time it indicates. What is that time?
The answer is 8:23
